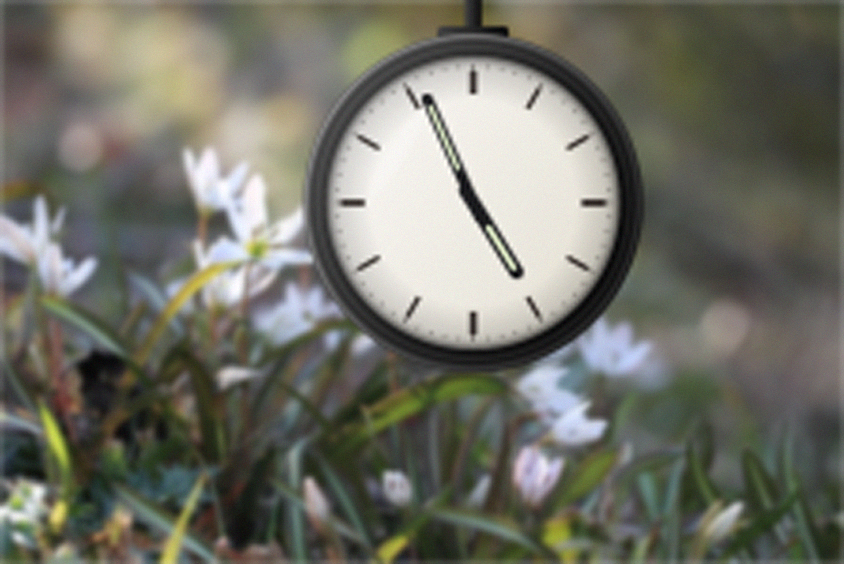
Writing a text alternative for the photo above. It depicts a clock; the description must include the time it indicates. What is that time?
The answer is 4:56
